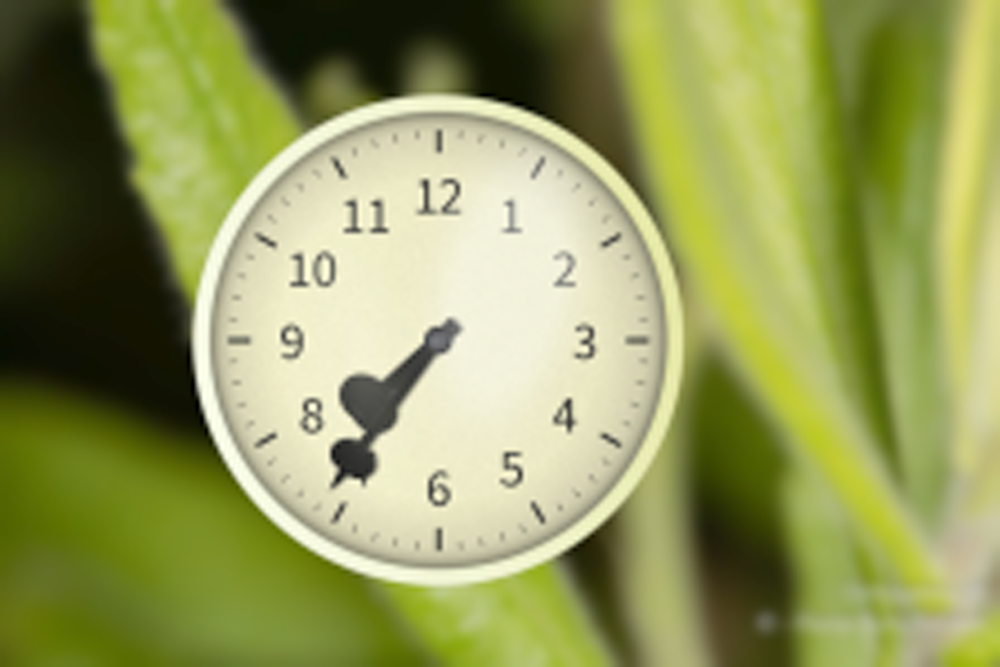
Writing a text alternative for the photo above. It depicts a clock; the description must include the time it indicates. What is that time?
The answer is 7:36
